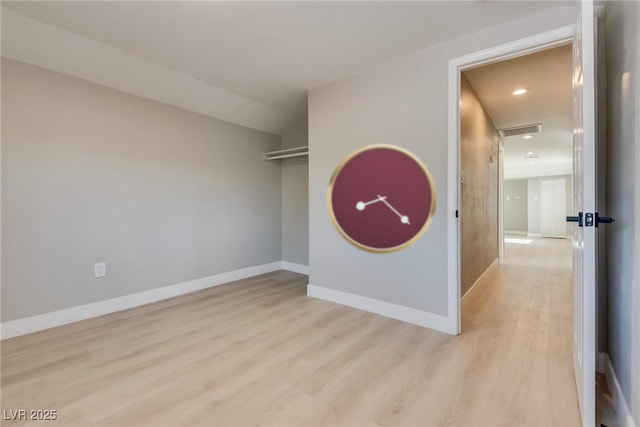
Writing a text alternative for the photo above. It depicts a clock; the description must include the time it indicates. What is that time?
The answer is 8:22
